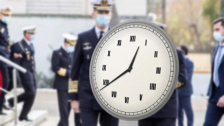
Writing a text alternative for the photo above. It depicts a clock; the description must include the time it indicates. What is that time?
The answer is 12:39
